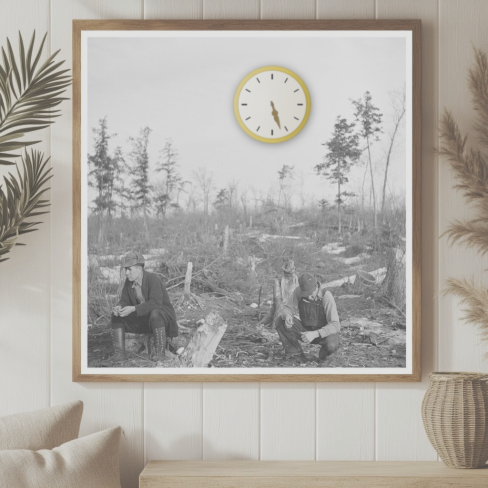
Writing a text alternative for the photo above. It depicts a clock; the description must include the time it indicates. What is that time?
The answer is 5:27
